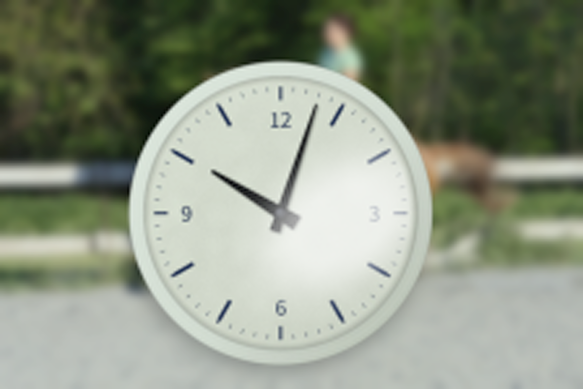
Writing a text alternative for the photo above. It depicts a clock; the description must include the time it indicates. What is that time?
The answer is 10:03
